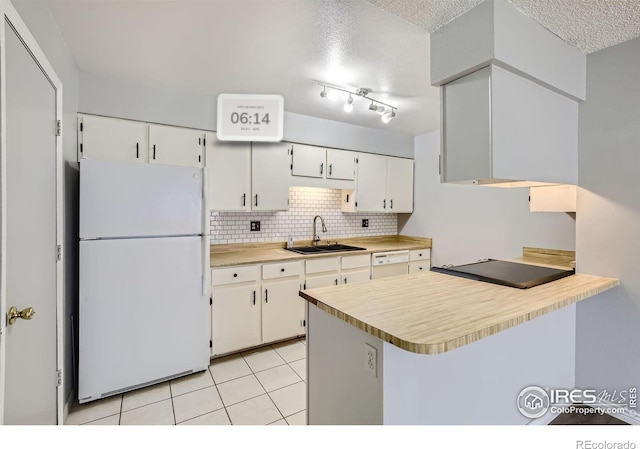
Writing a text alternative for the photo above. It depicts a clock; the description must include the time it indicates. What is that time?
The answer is 6:14
